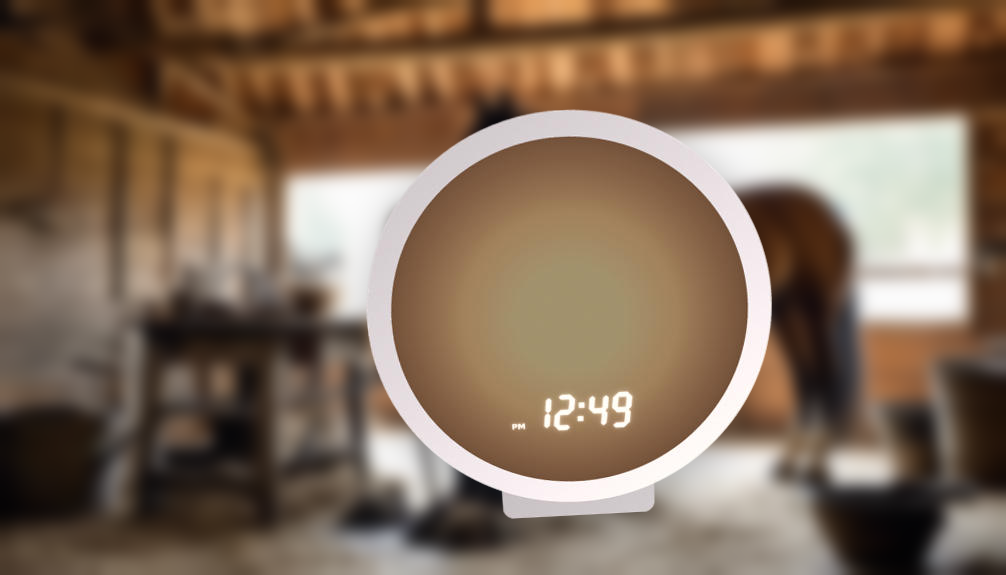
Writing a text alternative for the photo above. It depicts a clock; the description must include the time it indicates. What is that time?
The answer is 12:49
